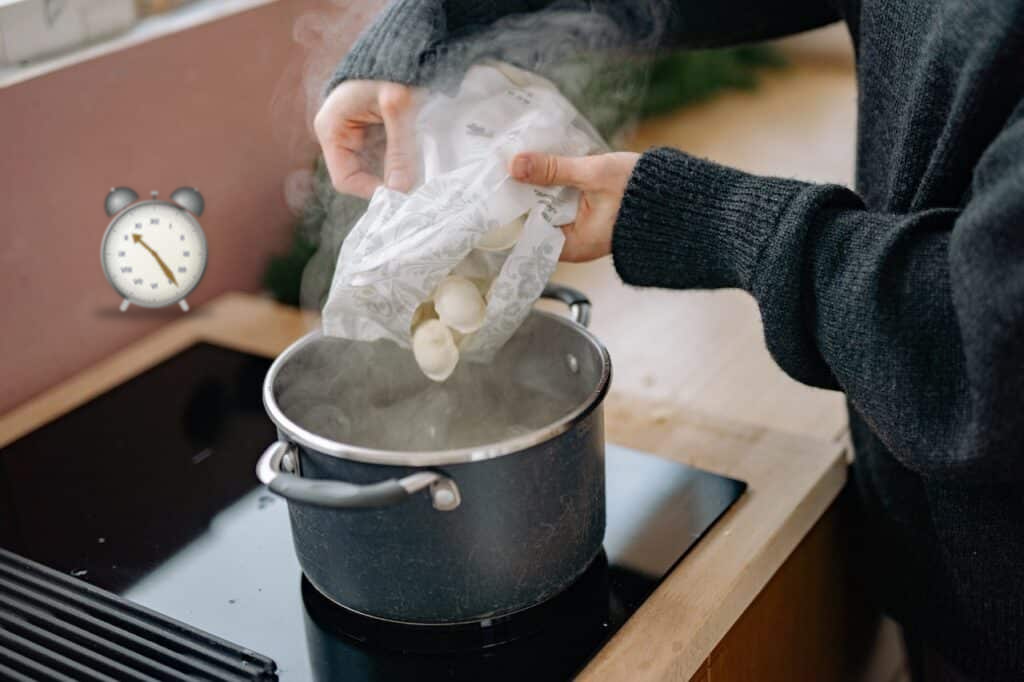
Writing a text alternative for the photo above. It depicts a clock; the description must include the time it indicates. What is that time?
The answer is 10:24
